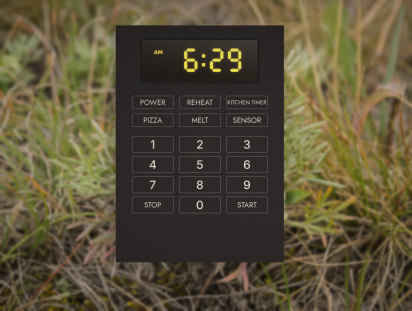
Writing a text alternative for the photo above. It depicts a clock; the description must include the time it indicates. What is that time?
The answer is 6:29
